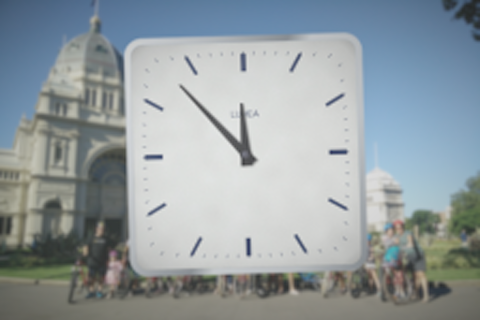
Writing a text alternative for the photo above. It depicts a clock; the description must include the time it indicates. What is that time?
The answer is 11:53
